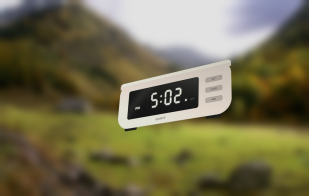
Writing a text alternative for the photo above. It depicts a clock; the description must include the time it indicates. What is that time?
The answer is 5:02
